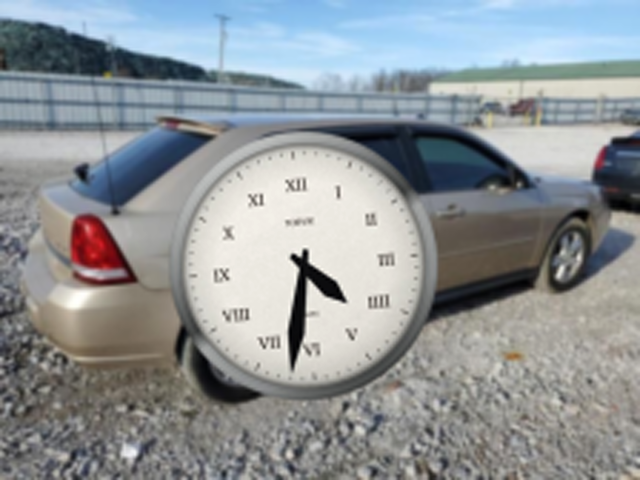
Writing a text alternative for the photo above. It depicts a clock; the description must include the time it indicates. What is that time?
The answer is 4:32
